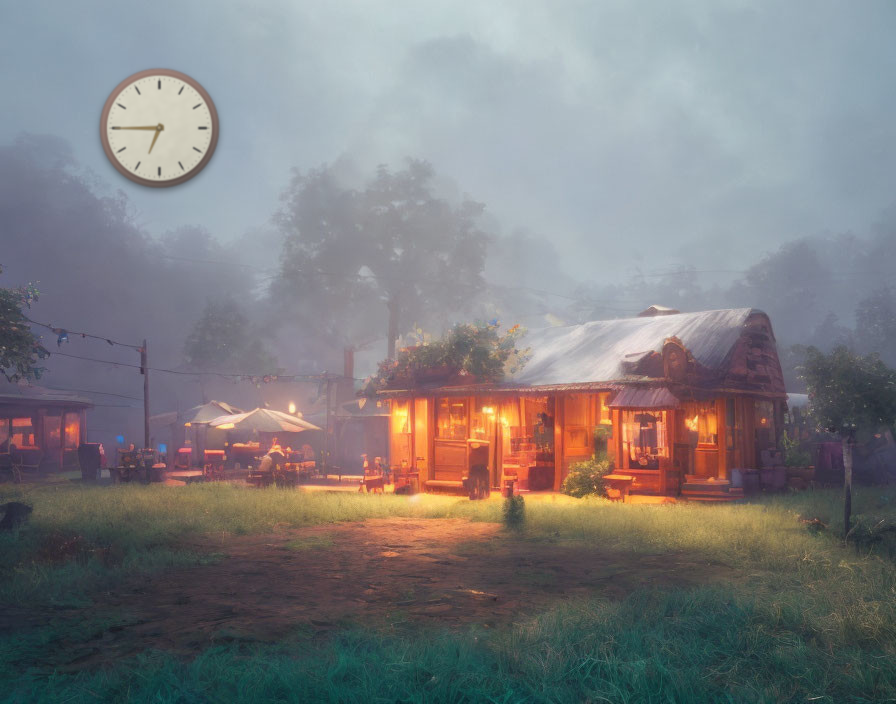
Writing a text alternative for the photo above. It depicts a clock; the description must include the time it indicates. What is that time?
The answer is 6:45
